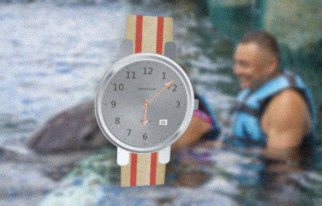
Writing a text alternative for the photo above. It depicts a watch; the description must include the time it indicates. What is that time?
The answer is 6:08
